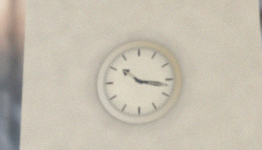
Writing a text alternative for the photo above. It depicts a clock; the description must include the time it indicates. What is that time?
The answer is 10:17
